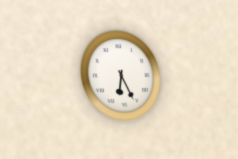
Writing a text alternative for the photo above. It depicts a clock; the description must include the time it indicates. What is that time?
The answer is 6:26
